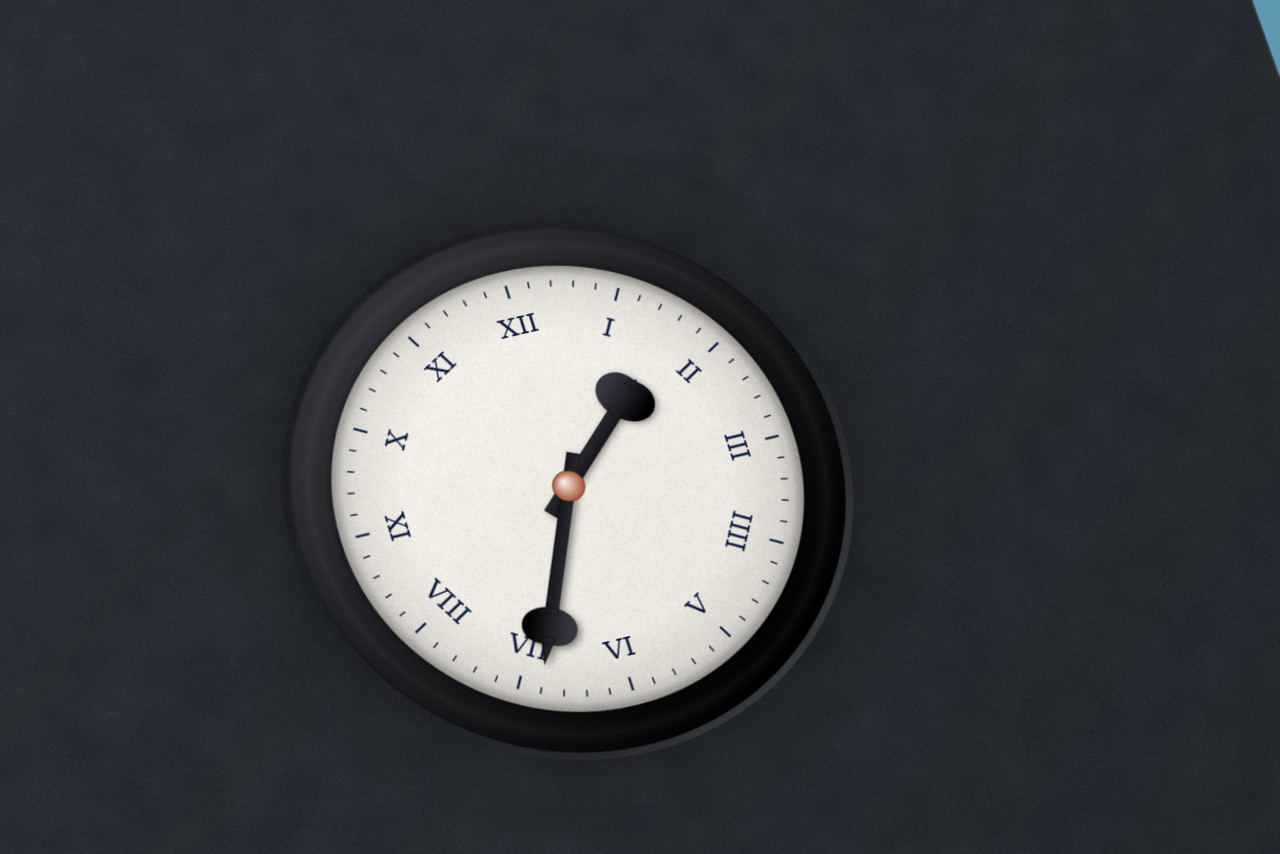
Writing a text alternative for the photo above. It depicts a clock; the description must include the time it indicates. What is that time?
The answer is 1:34
